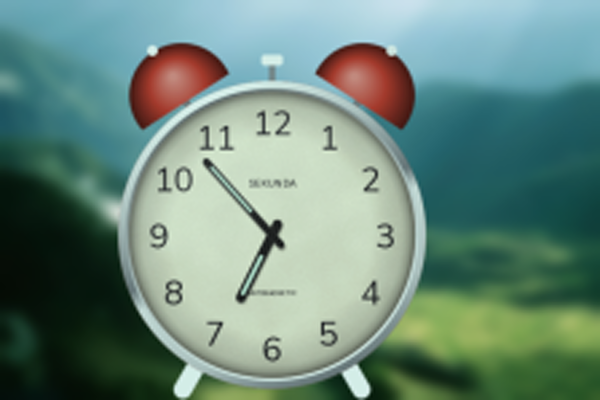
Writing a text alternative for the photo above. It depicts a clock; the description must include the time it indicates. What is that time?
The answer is 6:53
